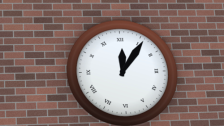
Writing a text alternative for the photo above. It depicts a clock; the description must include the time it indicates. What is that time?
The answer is 12:06
